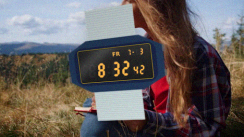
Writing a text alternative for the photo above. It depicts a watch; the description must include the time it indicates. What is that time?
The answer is 8:32:42
